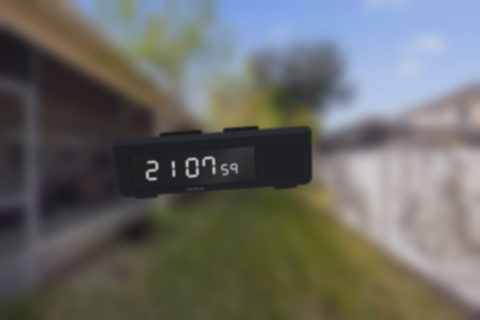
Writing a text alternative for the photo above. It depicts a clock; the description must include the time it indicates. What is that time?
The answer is 21:07:59
